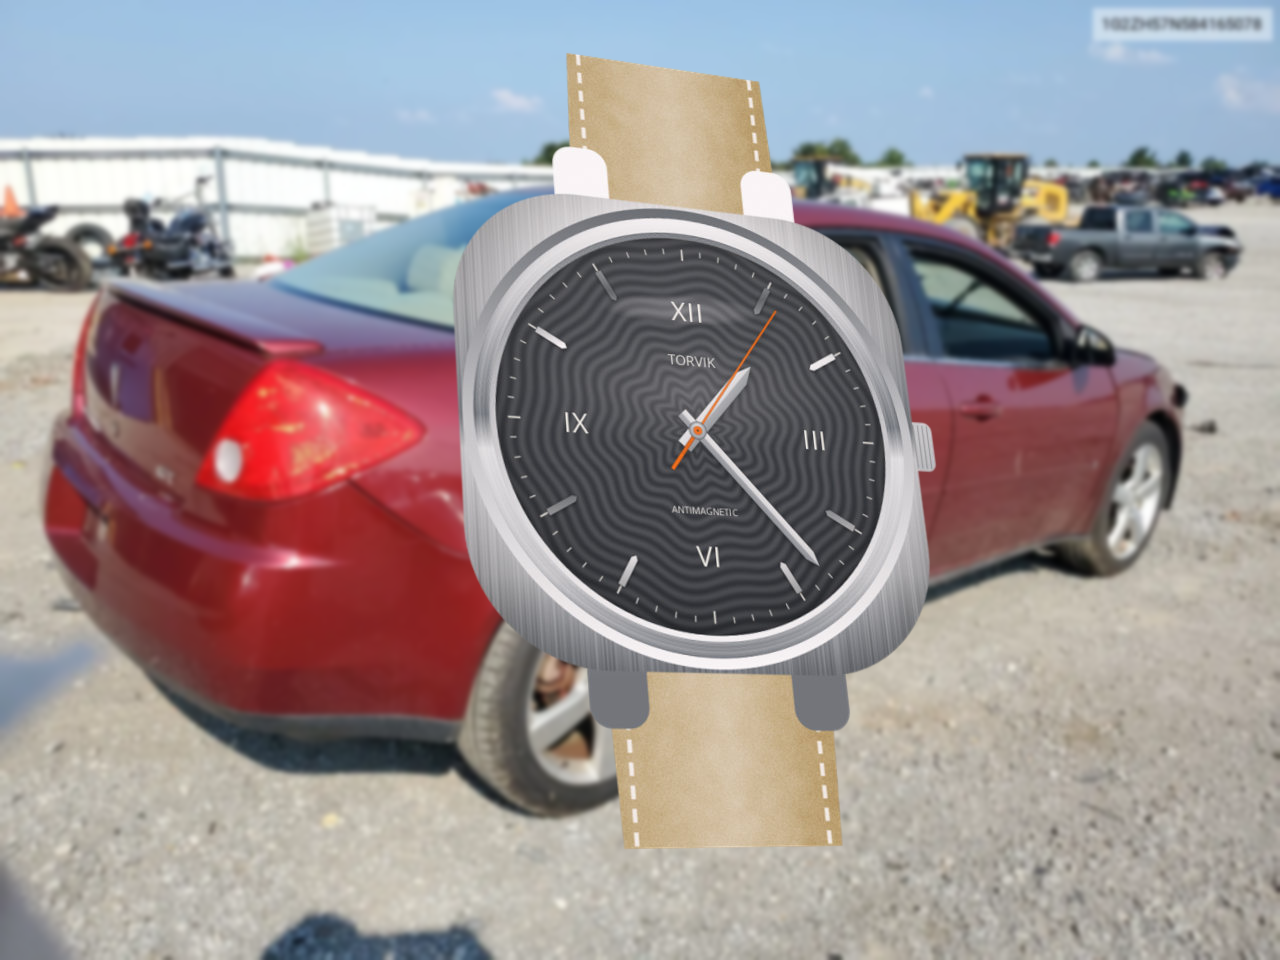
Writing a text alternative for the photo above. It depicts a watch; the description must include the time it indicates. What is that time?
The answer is 1:23:06
